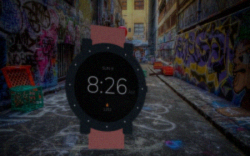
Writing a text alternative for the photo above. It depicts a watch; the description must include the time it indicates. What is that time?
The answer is 8:26
